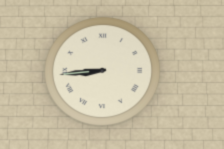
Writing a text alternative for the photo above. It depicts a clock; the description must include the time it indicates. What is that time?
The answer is 8:44
